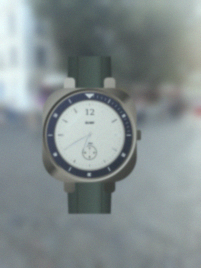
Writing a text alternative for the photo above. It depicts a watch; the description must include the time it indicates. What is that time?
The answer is 6:40
